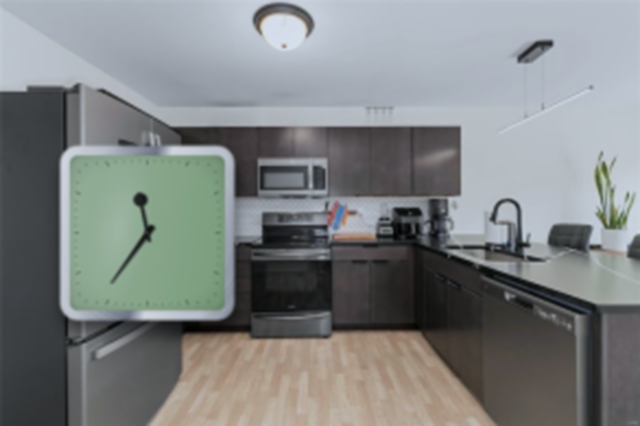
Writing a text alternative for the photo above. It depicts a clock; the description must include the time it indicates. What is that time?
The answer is 11:36
